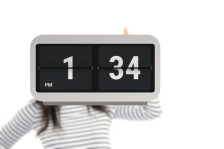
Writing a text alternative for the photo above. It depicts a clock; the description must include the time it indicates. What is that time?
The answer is 1:34
